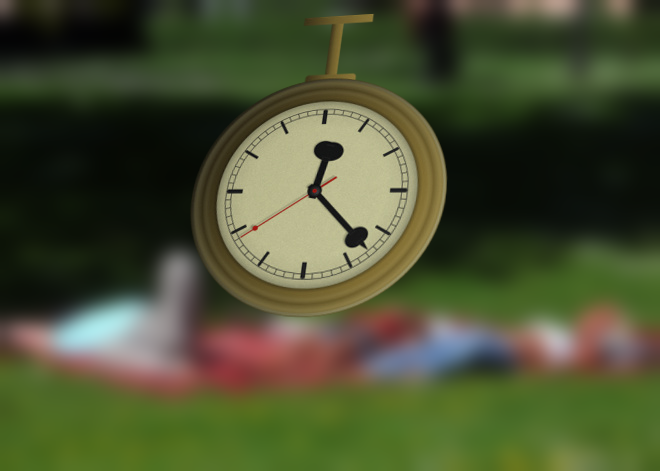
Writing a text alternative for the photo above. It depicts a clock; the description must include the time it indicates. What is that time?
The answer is 12:22:39
